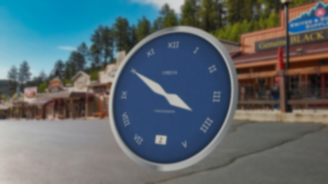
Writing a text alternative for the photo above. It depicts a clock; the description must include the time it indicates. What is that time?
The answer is 3:50
